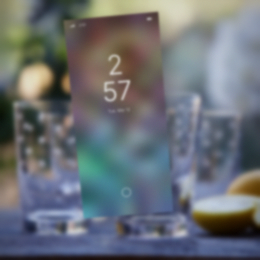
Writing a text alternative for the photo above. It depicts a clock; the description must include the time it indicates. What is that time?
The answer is 2:57
